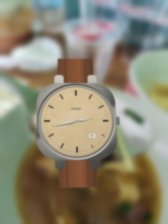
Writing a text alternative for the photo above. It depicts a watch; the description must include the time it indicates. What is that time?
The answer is 2:43
